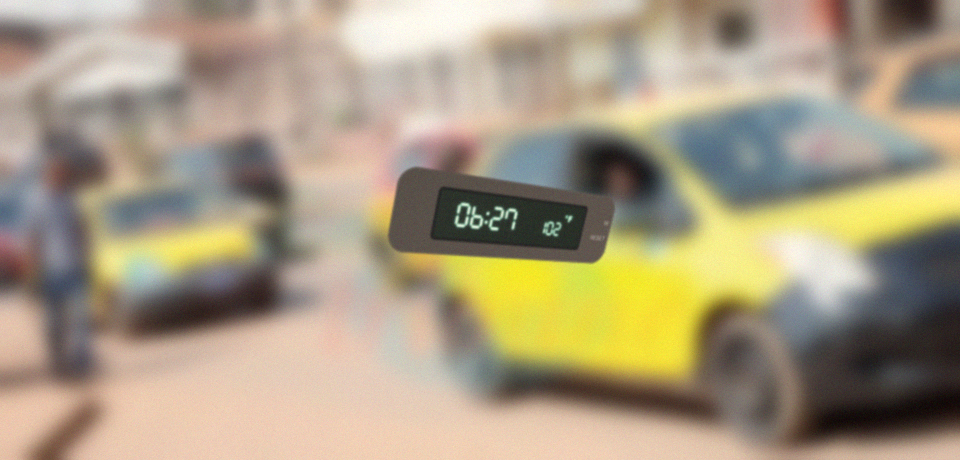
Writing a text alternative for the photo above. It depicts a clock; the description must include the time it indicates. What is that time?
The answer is 6:27
